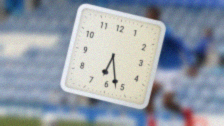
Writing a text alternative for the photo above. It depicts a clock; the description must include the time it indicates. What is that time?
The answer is 6:27
